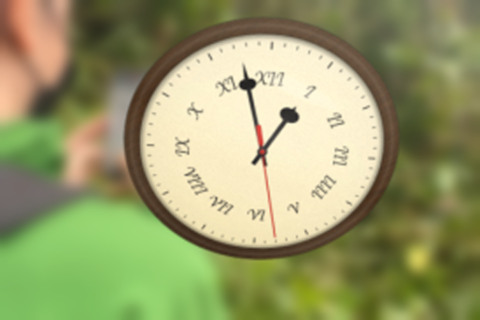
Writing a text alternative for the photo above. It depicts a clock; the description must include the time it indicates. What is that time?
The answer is 12:57:28
